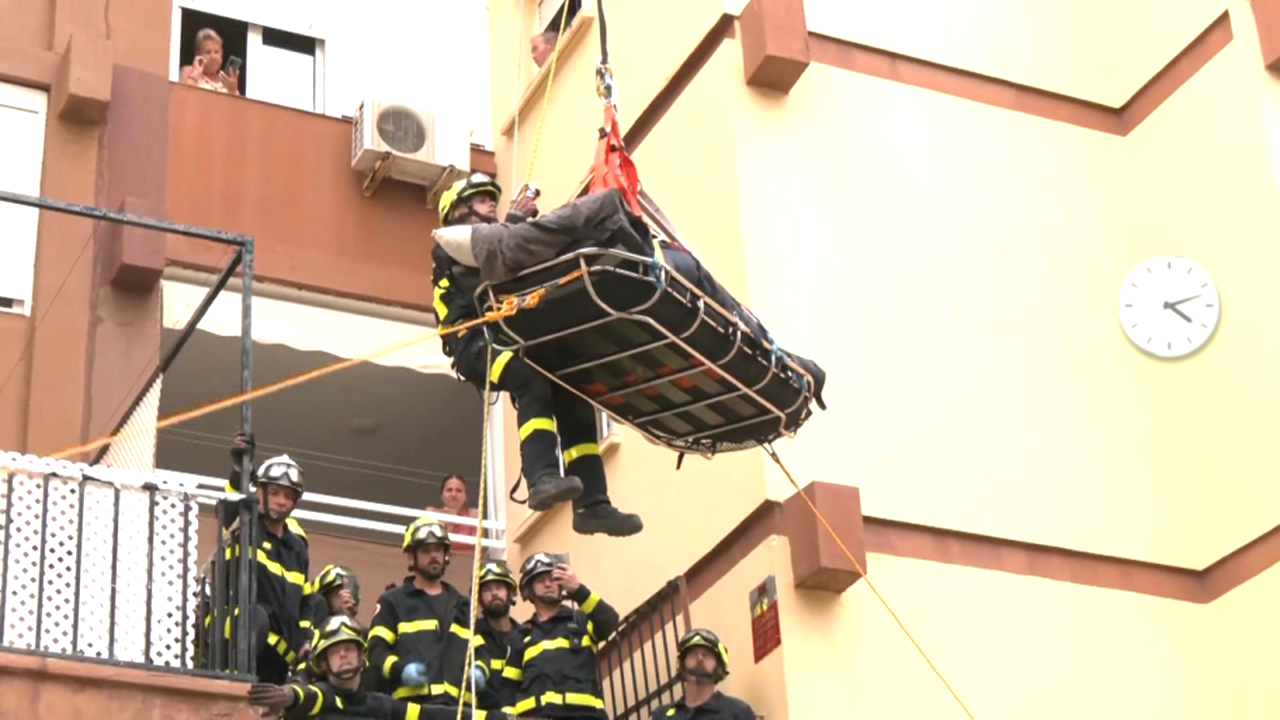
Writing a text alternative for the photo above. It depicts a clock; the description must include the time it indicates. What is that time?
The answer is 4:12
